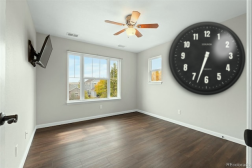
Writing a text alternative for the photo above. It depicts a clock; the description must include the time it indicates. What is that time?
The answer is 6:33
